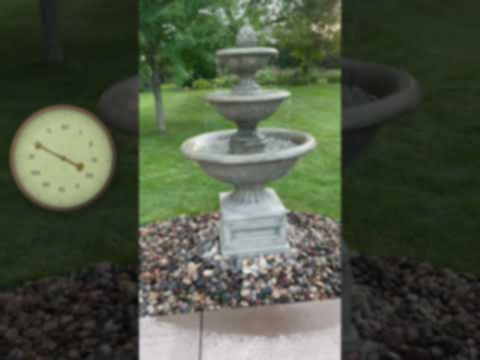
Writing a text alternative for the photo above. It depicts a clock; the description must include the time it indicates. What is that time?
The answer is 3:49
